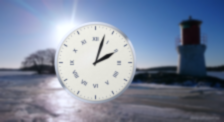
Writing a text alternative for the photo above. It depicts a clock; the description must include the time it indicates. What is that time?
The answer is 2:03
